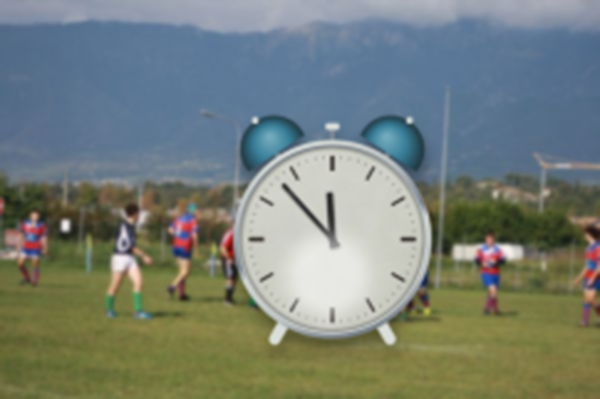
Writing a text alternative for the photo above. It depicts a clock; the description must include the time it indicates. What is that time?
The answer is 11:53
